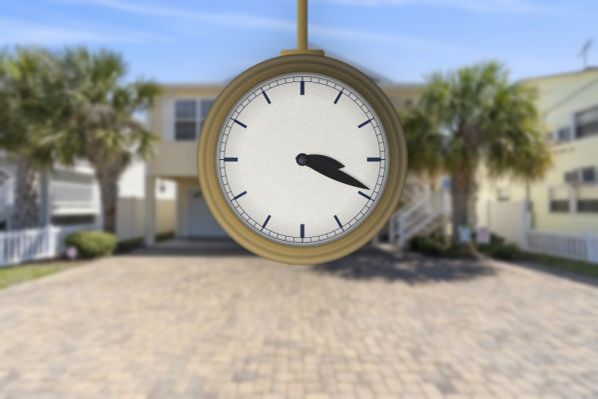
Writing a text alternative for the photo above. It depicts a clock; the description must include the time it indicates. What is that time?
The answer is 3:19
